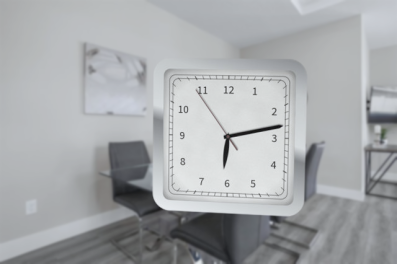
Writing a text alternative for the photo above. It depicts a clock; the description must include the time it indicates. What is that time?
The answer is 6:12:54
